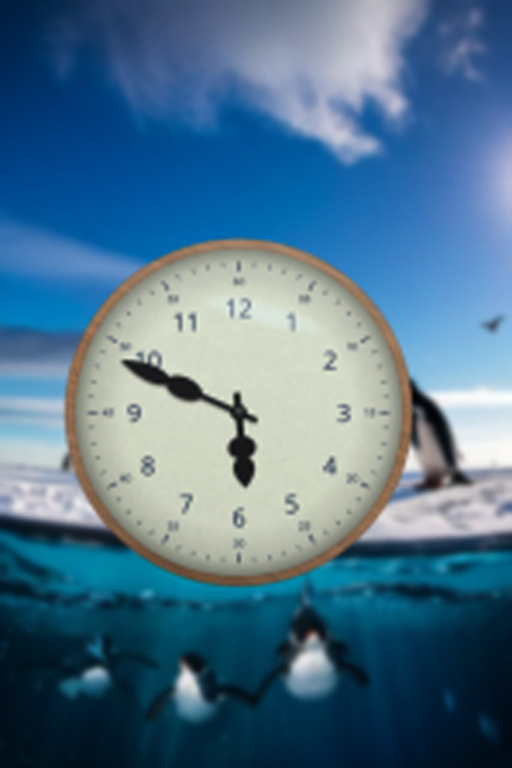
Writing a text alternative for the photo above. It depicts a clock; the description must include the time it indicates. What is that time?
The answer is 5:49
